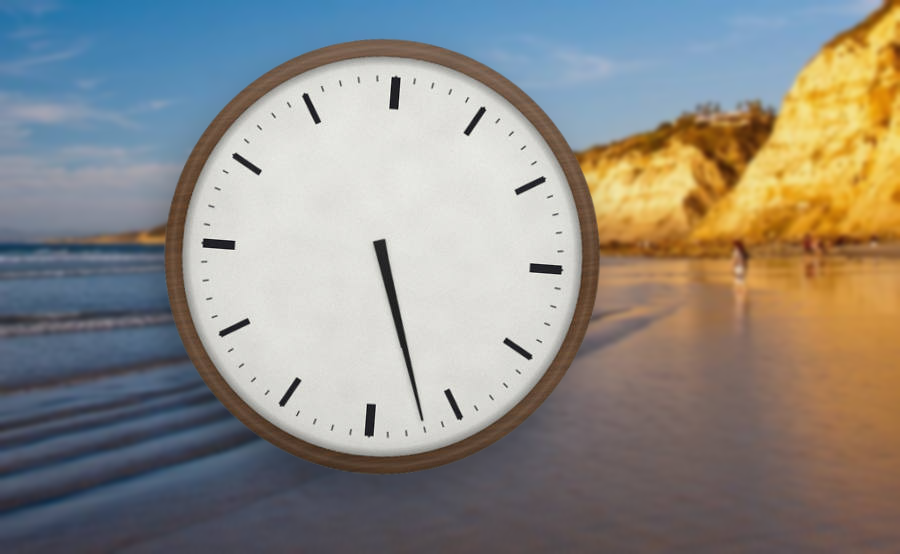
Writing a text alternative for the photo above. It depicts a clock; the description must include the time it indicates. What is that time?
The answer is 5:27
